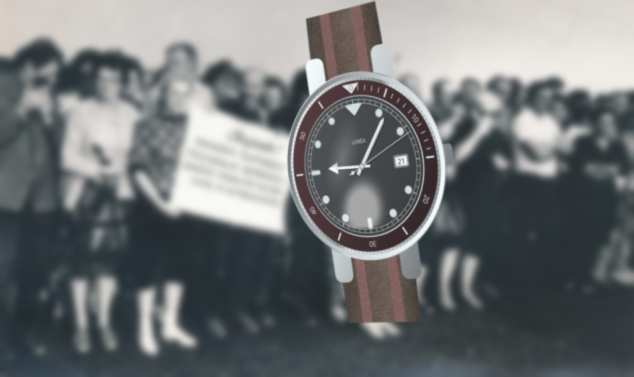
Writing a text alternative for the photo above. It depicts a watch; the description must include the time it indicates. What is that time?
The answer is 9:06:11
